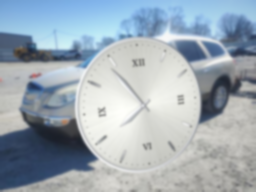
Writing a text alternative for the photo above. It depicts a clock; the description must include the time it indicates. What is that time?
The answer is 7:54
